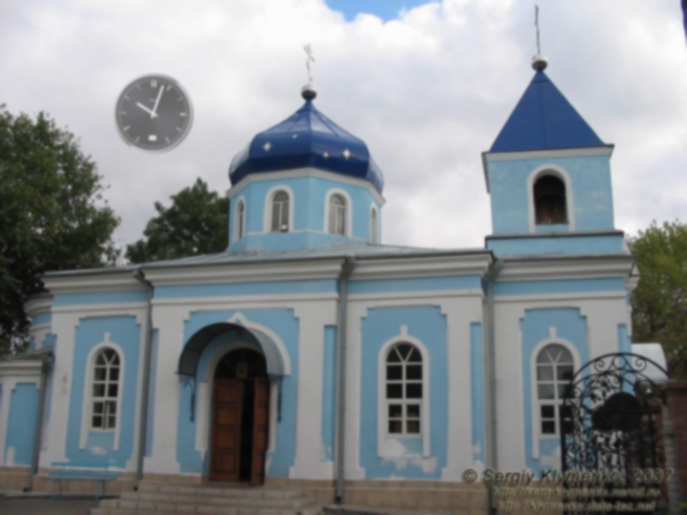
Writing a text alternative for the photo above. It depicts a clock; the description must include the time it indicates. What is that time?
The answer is 10:03
